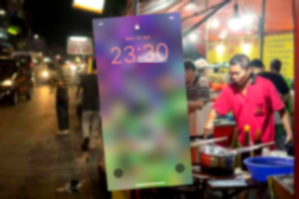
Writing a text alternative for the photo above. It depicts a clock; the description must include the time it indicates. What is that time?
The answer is 23:30
